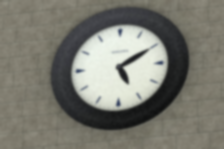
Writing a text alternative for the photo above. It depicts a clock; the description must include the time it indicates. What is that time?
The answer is 5:10
